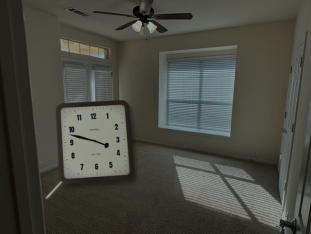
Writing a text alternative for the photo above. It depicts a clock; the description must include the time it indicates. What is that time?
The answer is 3:48
